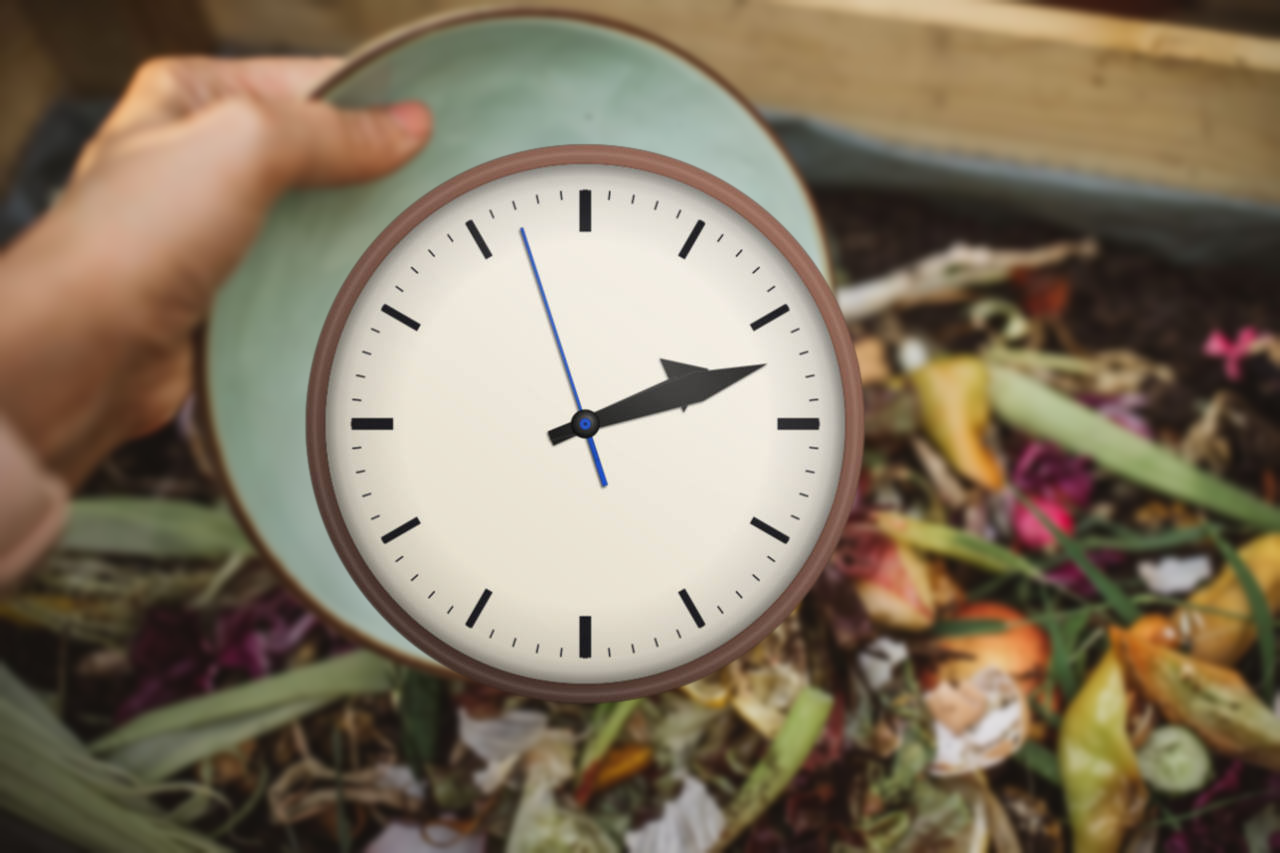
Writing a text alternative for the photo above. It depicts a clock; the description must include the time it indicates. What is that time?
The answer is 2:11:57
